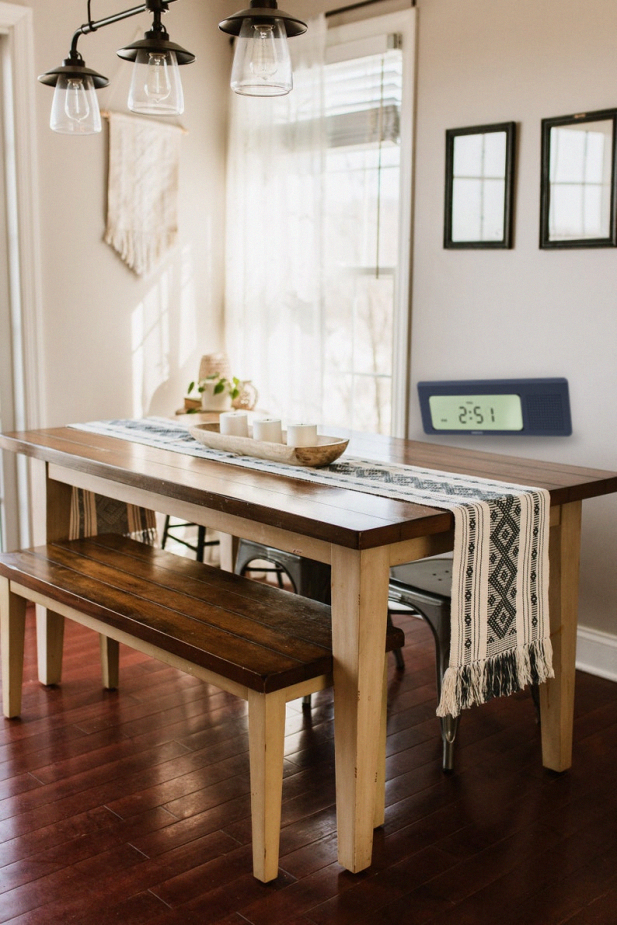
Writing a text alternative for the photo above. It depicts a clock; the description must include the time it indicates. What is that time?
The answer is 2:51
